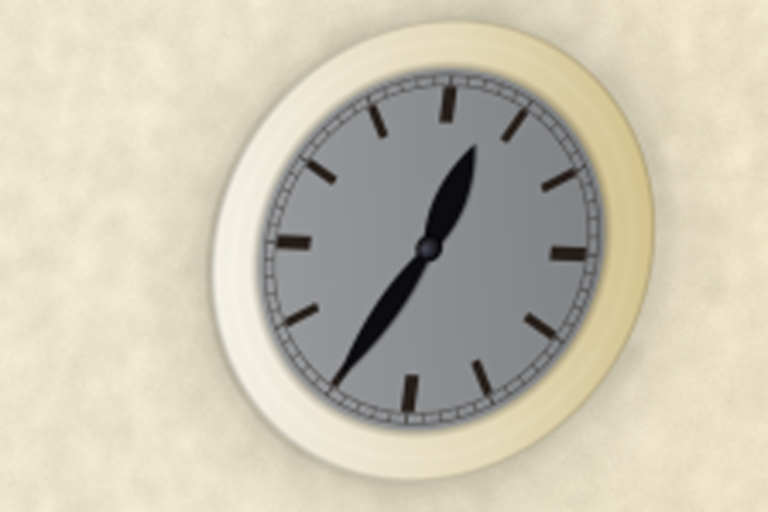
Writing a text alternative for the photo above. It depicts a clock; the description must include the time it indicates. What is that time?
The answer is 12:35
